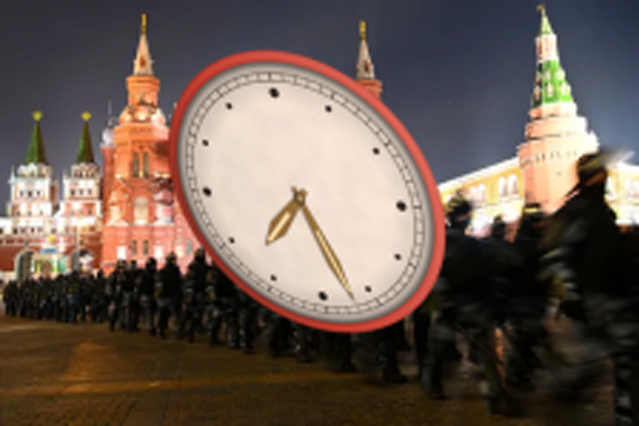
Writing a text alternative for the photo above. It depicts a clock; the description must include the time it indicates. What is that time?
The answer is 7:27
